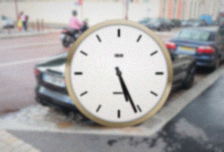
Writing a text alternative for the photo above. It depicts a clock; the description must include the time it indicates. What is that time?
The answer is 5:26
